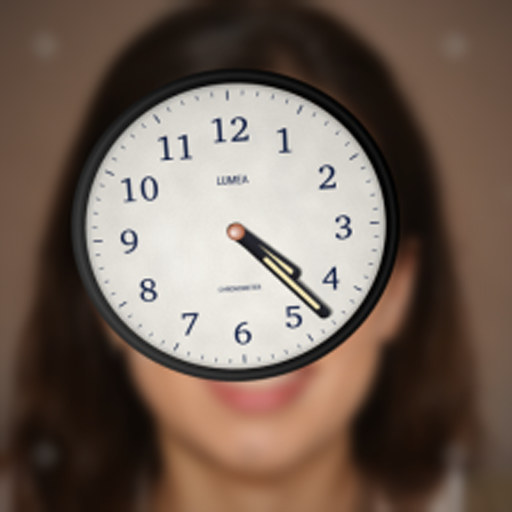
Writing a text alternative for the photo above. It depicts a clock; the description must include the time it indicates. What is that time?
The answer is 4:23
